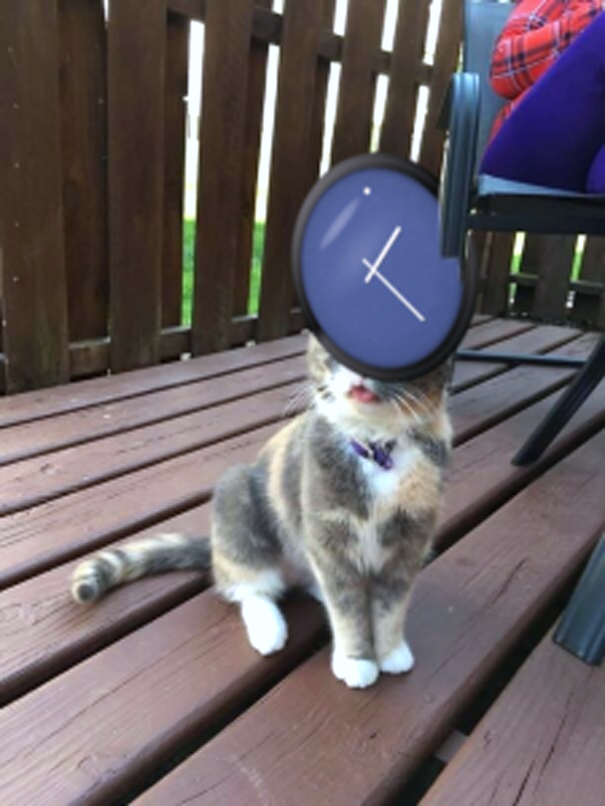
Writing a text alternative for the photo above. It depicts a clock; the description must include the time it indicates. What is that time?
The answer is 1:22
